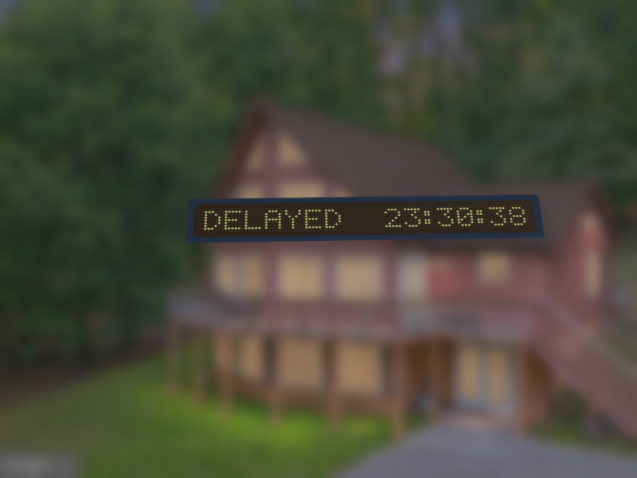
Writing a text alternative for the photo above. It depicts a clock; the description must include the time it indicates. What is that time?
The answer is 23:30:38
